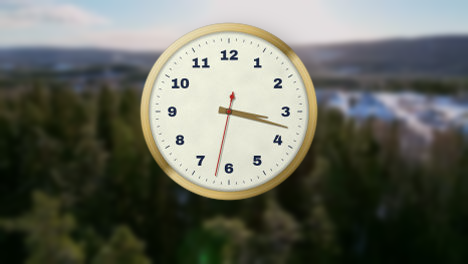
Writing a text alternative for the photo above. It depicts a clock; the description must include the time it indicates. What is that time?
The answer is 3:17:32
